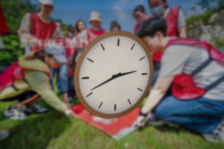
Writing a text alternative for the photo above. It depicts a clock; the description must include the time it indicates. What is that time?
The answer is 2:41
